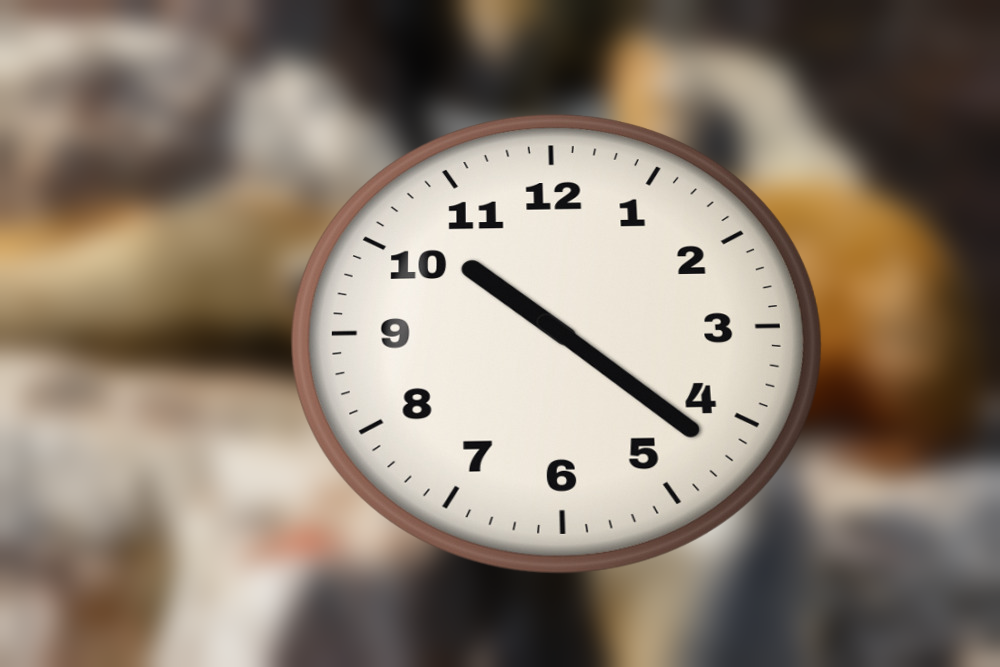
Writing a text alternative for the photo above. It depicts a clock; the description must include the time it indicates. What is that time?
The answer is 10:22
